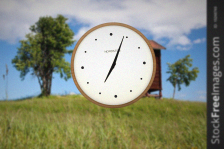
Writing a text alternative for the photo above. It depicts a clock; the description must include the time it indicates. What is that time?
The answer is 7:04
